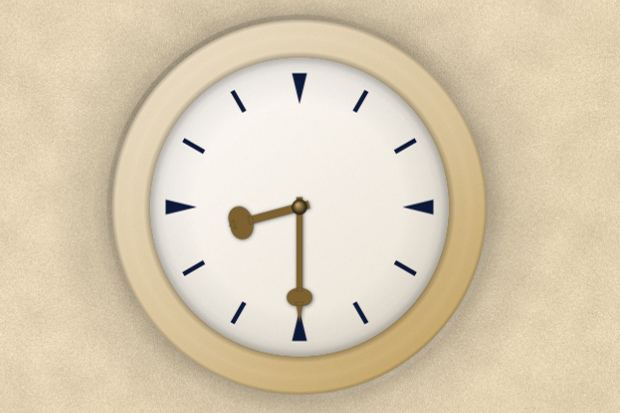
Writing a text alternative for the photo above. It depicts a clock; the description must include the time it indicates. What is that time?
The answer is 8:30
